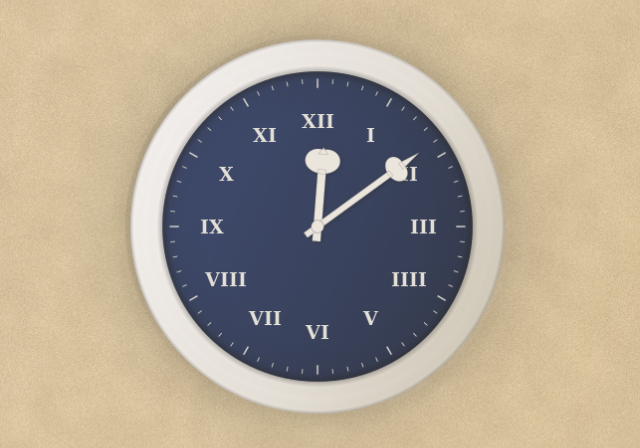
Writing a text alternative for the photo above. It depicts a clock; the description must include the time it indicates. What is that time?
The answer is 12:09
